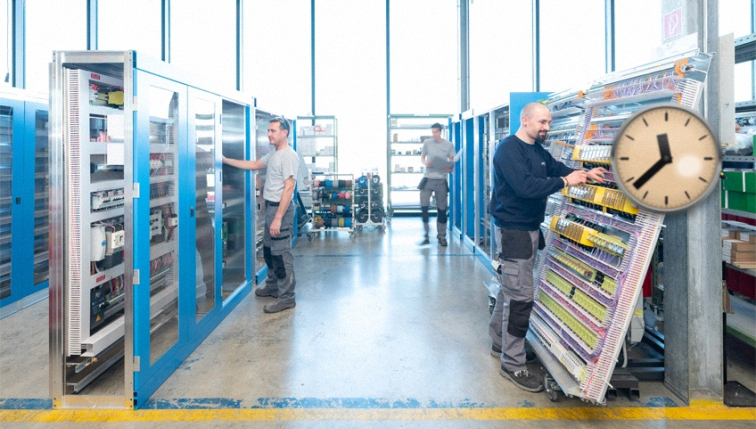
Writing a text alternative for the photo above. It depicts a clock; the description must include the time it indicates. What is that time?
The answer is 11:38
